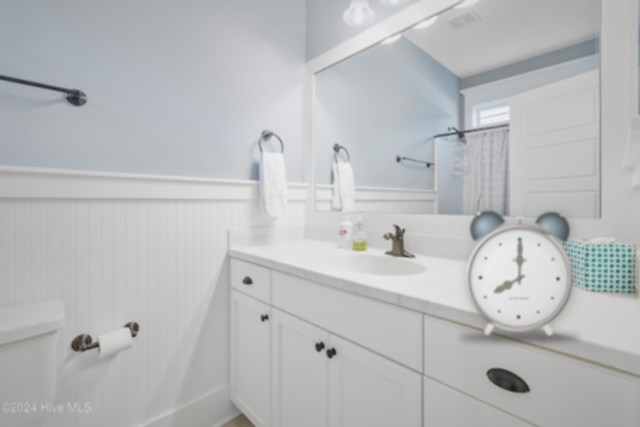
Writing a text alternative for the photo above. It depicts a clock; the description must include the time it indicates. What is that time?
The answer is 8:00
